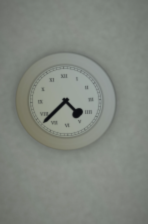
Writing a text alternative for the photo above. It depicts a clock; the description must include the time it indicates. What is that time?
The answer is 4:38
